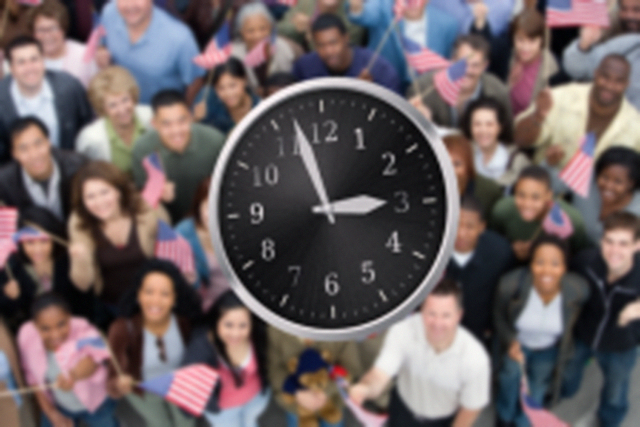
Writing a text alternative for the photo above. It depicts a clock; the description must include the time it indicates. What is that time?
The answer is 2:57
